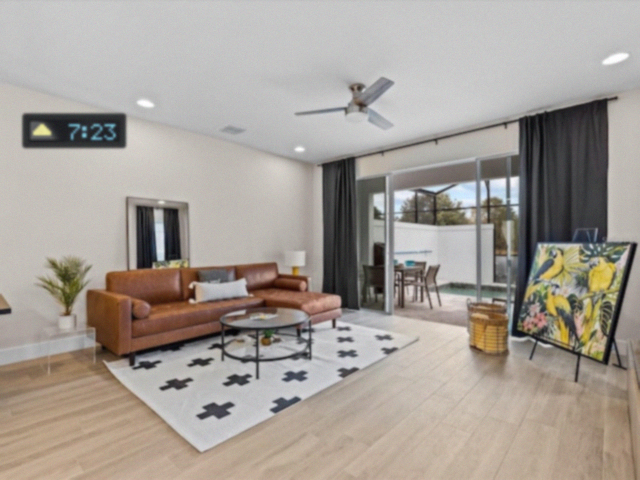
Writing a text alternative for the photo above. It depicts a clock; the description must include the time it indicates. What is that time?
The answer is 7:23
